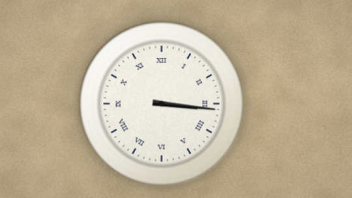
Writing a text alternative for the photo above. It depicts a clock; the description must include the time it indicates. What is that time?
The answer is 3:16
